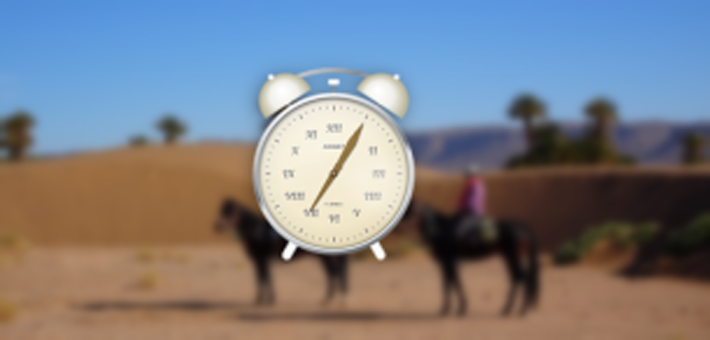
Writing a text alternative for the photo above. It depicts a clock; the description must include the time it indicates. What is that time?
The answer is 7:05
